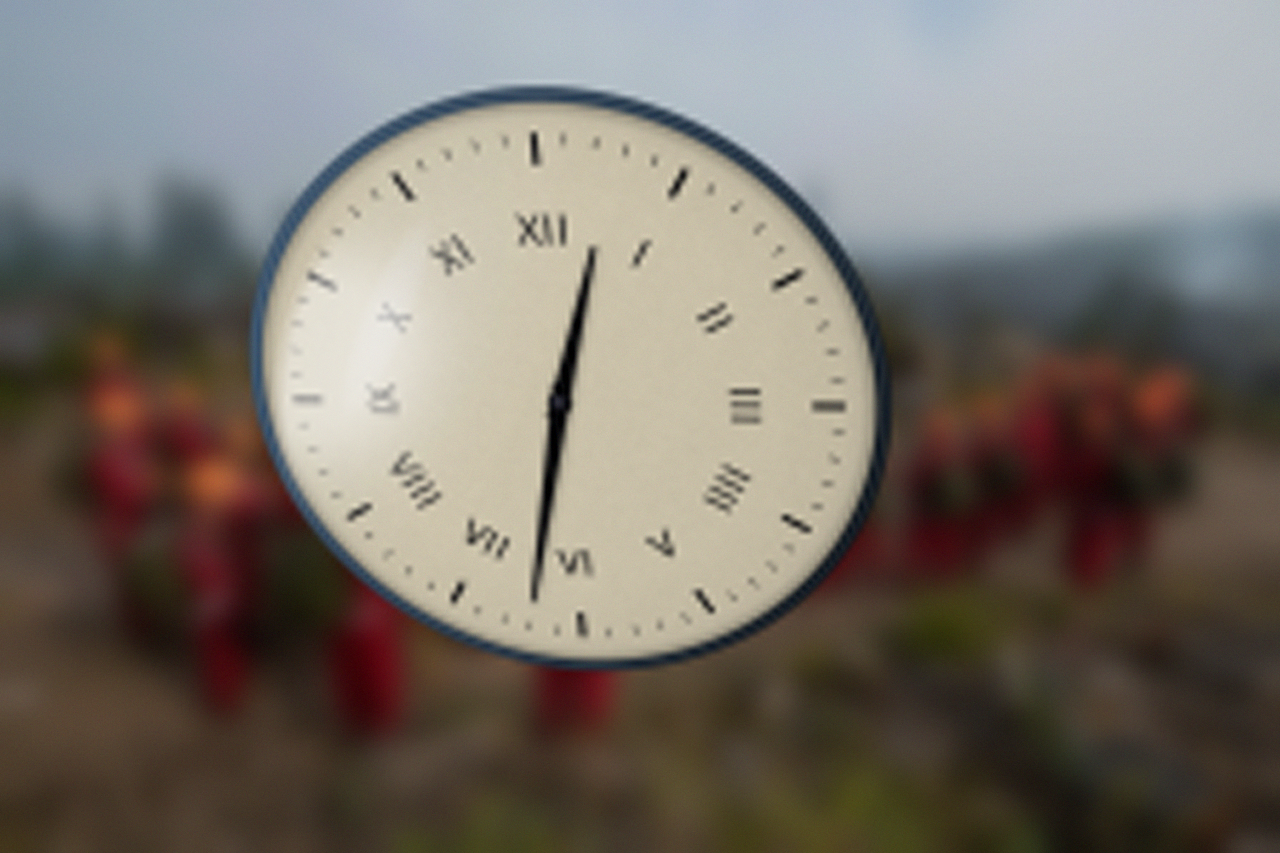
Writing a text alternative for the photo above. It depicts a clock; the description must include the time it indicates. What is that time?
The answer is 12:32
